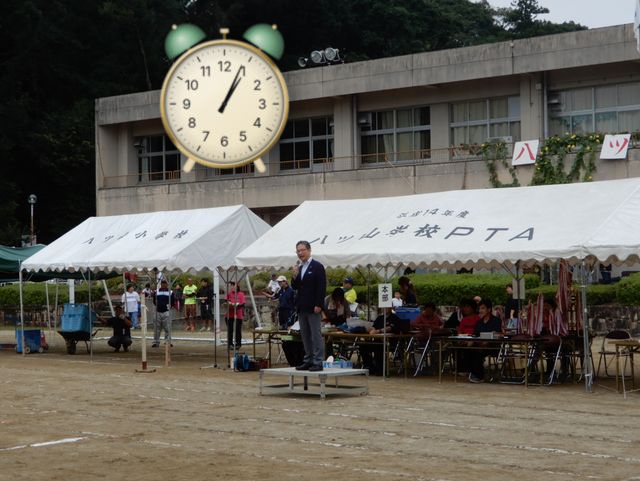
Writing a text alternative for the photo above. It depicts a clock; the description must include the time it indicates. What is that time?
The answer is 1:04
